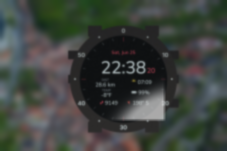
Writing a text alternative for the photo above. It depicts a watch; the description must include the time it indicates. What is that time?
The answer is 22:38
